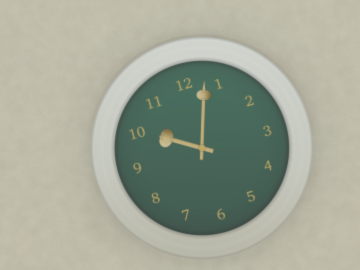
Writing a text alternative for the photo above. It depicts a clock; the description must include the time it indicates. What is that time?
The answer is 10:03
